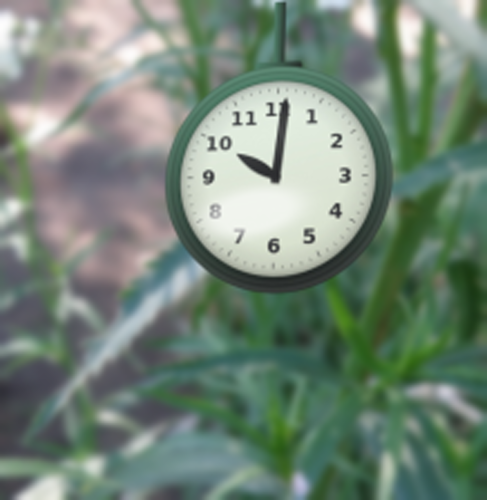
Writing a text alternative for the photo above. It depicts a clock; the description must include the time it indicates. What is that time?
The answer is 10:01
